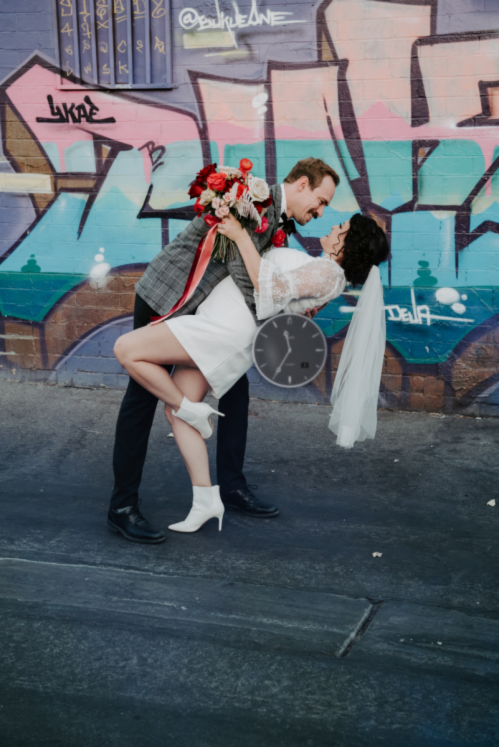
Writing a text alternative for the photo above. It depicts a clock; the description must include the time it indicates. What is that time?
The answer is 11:35
